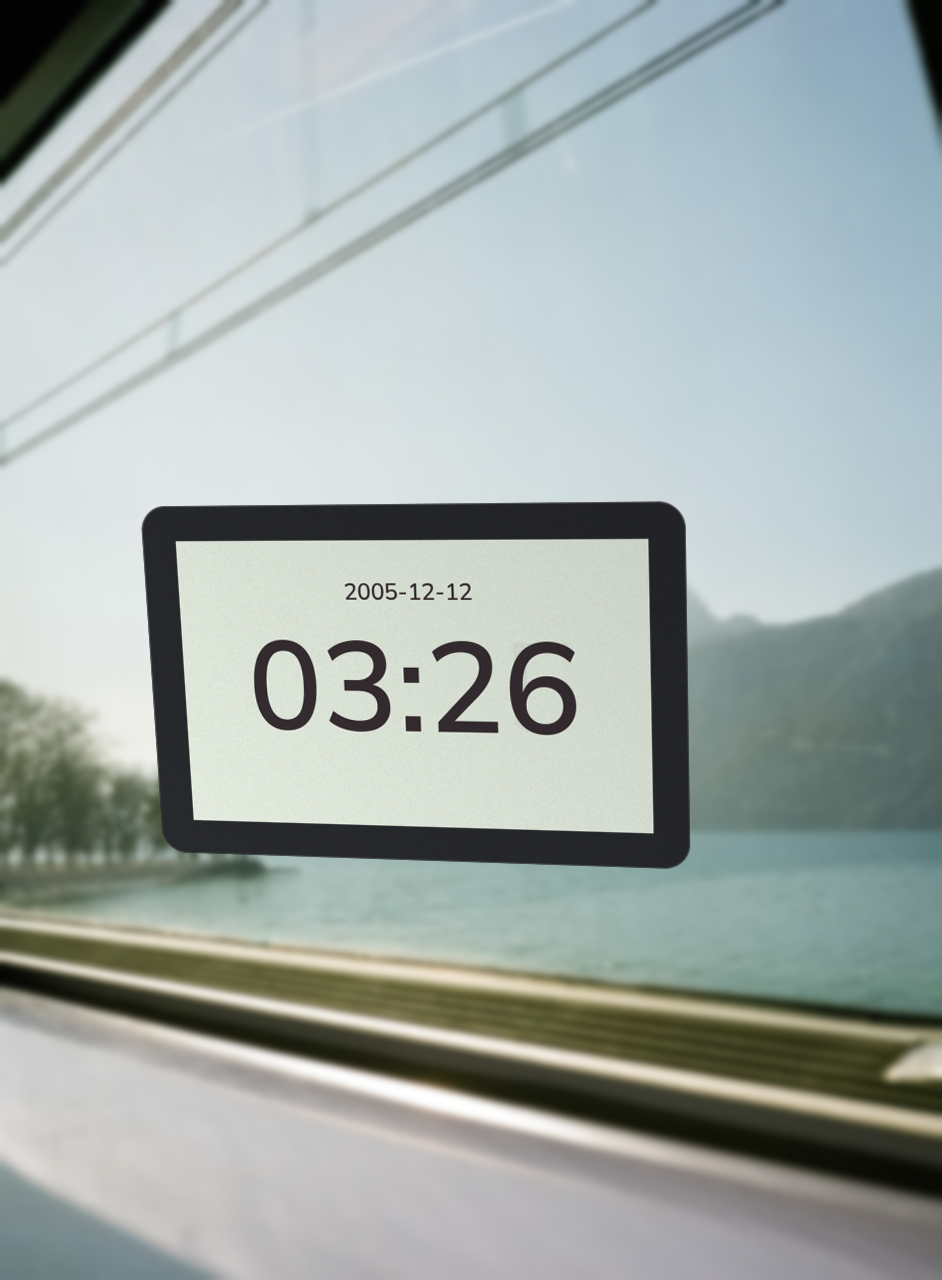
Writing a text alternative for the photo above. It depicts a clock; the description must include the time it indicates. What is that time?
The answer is 3:26
